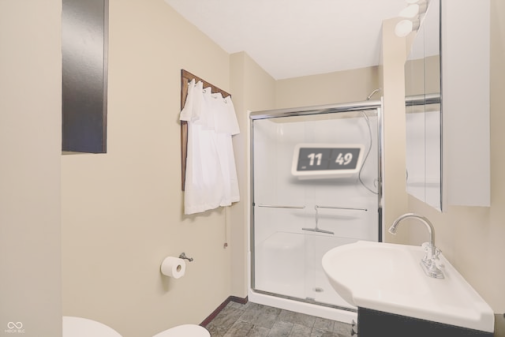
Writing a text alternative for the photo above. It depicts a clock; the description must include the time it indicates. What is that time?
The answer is 11:49
